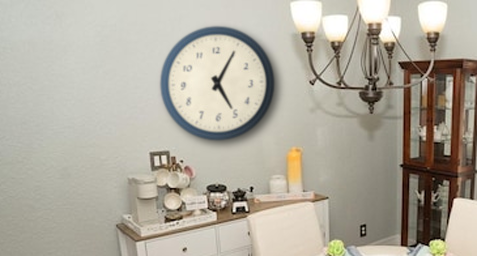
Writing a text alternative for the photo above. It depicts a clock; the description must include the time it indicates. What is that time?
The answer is 5:05
